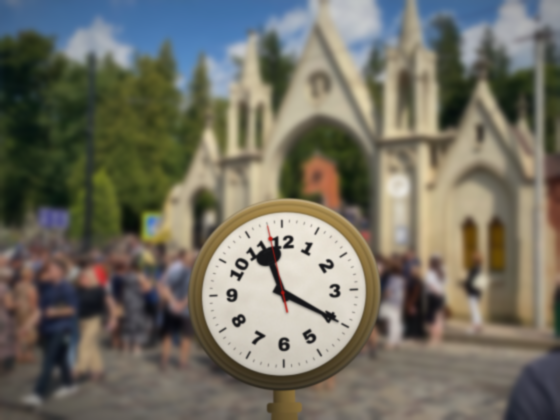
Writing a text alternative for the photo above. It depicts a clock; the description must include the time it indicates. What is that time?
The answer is 11:19:58
